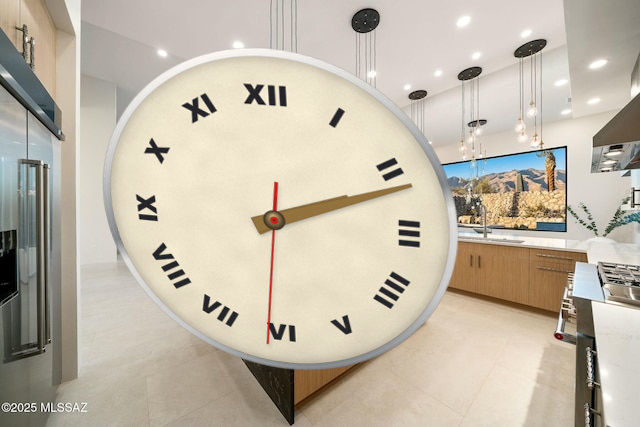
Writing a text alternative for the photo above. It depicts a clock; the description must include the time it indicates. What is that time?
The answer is 2:11:31
